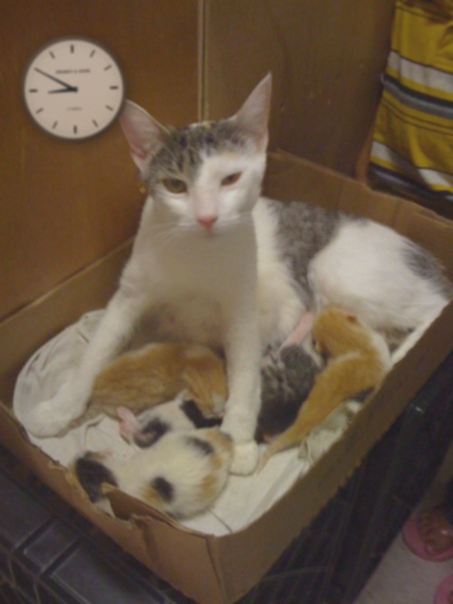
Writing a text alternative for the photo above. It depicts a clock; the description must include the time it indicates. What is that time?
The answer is 8:50
